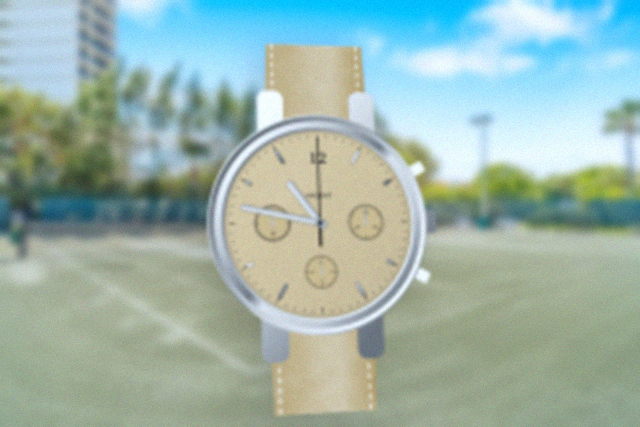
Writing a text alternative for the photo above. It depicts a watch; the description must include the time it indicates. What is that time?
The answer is 10:47
